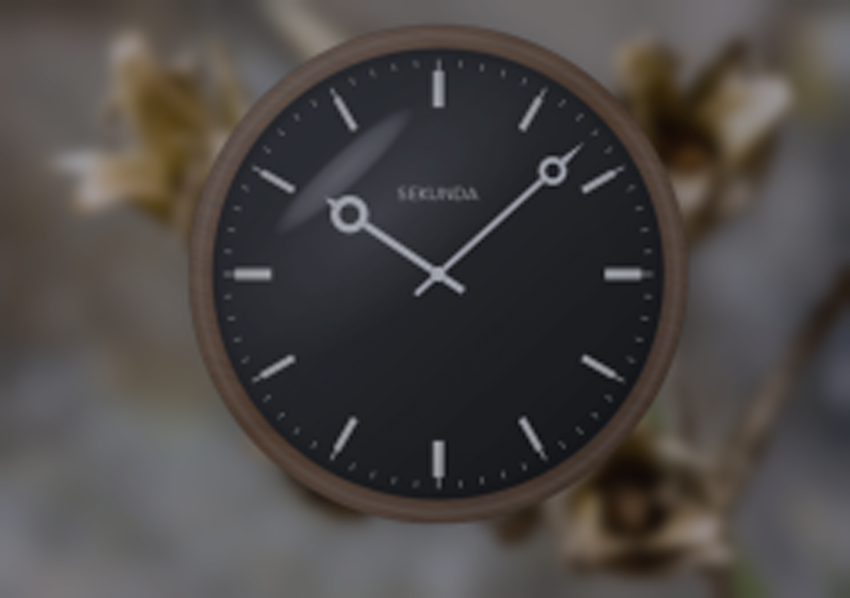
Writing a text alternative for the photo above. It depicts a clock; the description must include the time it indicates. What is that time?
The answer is 10:08
